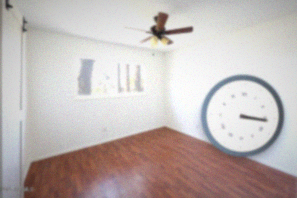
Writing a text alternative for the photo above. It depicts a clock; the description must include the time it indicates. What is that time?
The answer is 3:16
